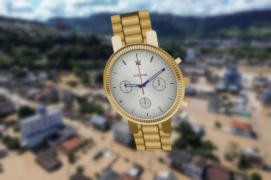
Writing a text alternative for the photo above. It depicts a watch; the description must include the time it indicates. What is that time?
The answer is 9:10
